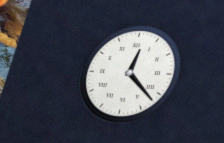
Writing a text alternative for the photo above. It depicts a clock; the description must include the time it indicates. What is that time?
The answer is 12:22
